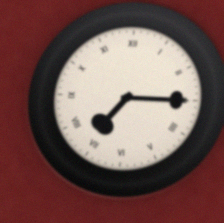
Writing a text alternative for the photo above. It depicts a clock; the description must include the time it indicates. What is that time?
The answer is 7:15
